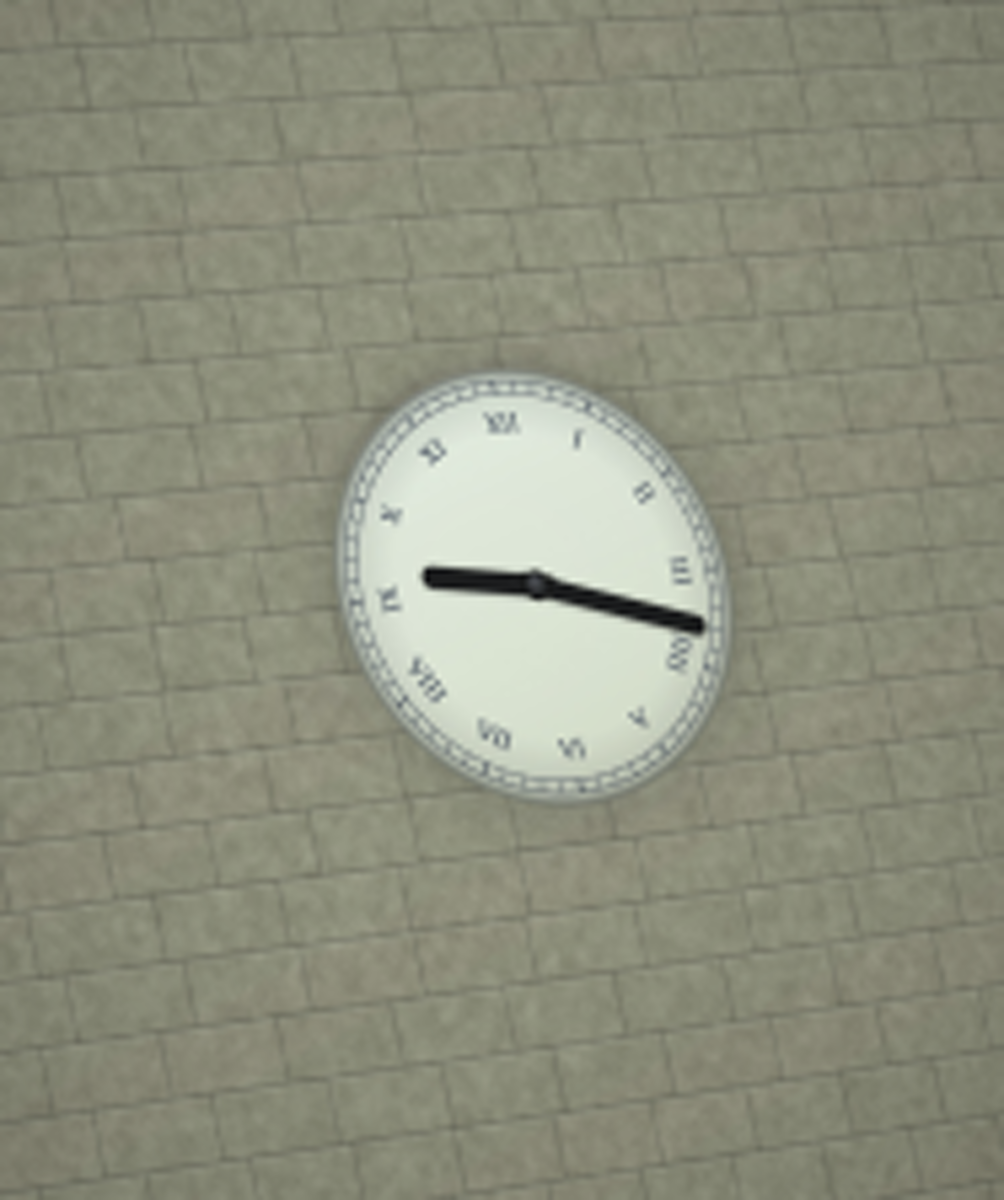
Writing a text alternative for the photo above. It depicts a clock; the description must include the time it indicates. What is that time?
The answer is 9:18
